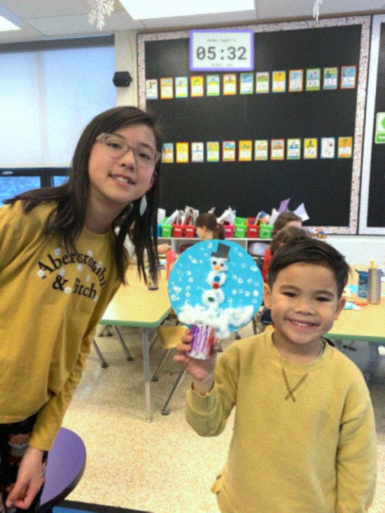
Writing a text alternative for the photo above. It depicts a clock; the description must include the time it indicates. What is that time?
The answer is 5:32
